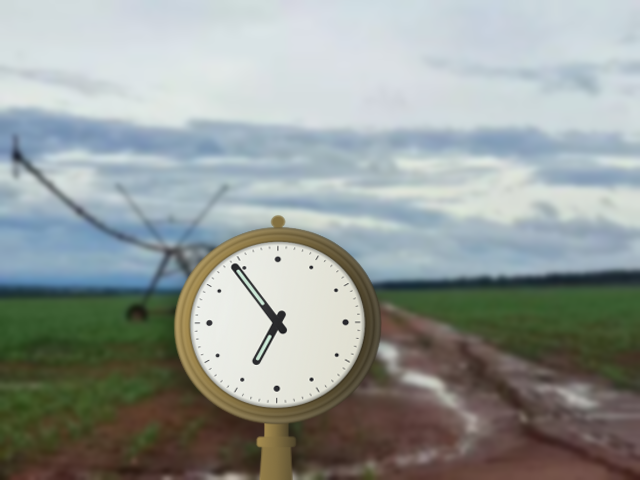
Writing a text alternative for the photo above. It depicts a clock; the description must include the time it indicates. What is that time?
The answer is 6:54
